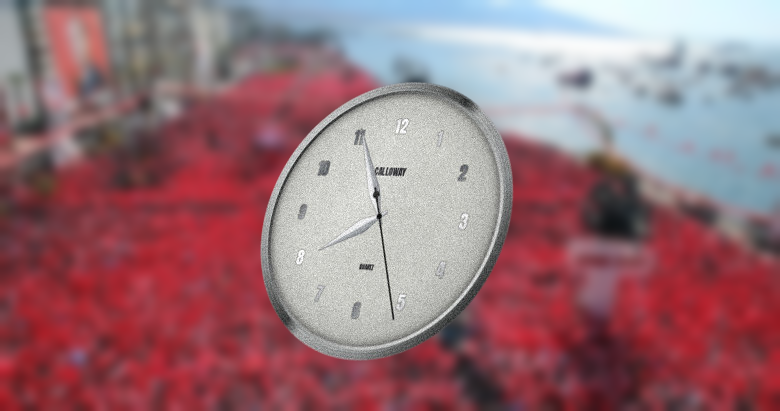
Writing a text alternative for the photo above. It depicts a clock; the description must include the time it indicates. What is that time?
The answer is 7:55:26
